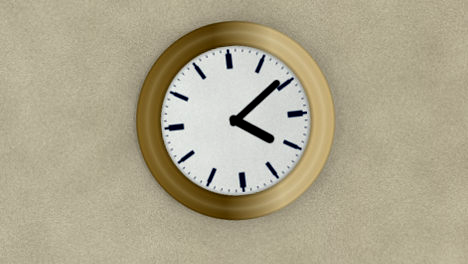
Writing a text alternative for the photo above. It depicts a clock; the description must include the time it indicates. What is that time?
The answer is 4:09
